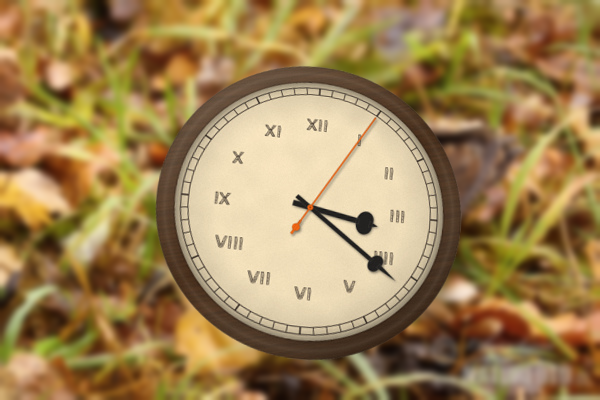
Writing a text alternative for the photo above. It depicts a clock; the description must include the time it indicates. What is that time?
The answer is 3:21:05
